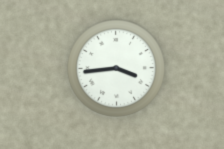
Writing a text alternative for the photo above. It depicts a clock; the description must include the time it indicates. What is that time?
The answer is 3:44
